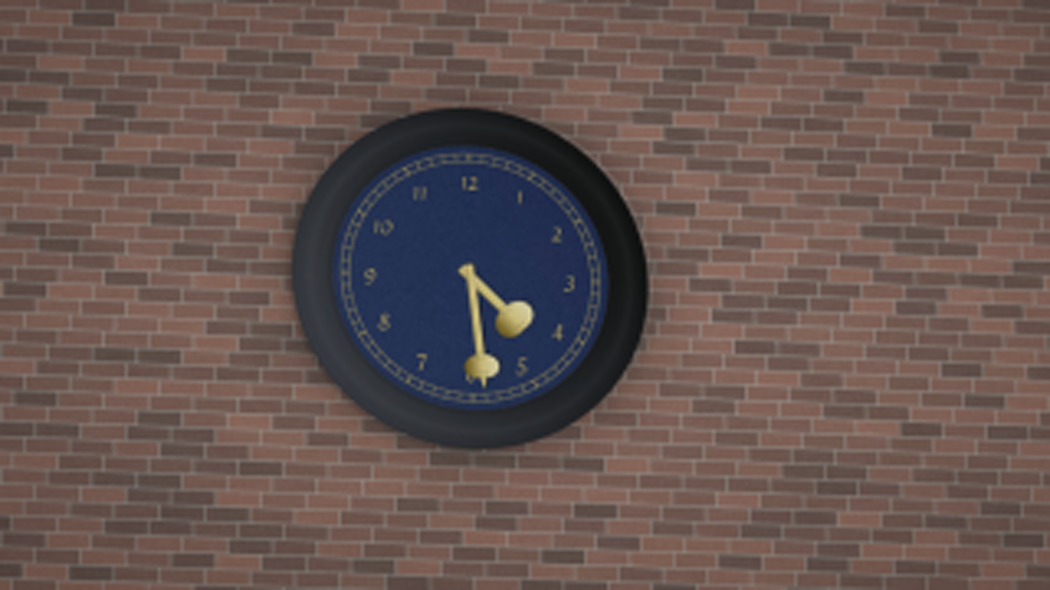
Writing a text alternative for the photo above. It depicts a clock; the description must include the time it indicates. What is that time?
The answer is 4:29
